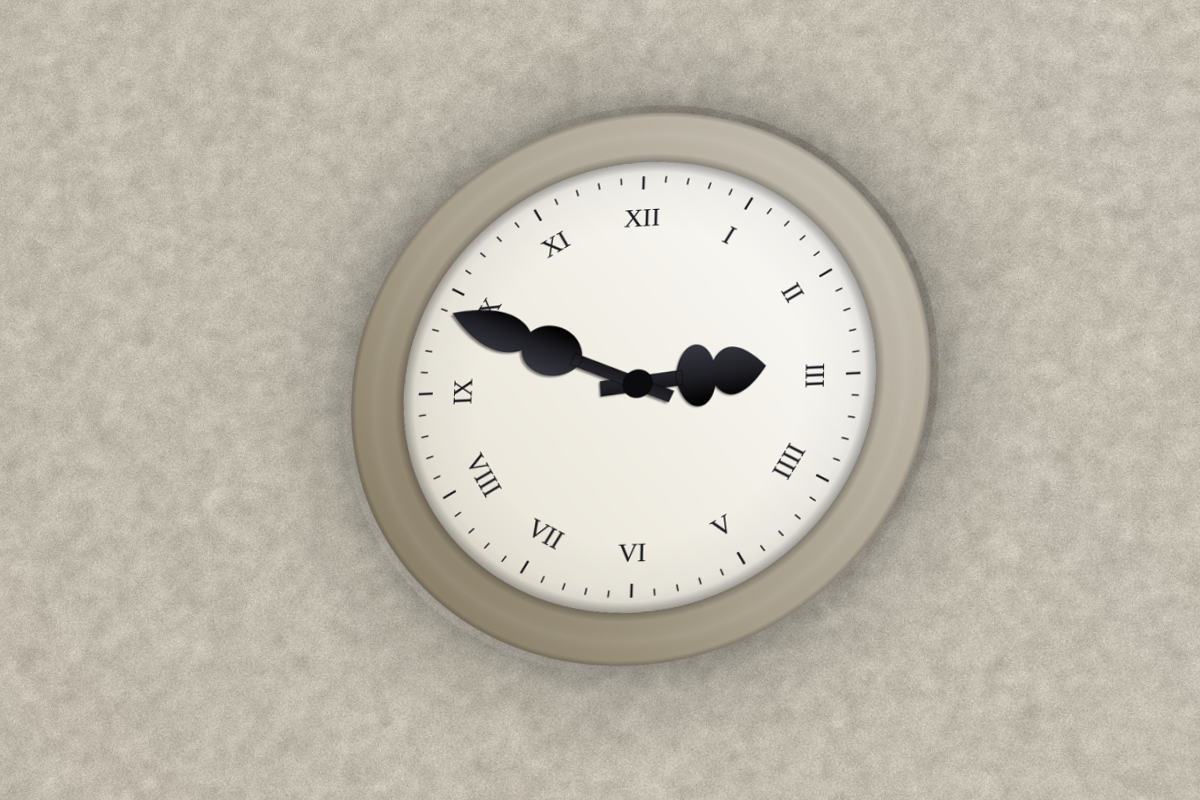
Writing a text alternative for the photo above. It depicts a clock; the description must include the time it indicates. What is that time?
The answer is 2:49
